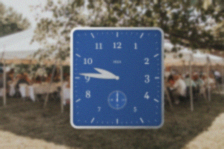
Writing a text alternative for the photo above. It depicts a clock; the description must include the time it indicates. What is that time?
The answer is 9:46
